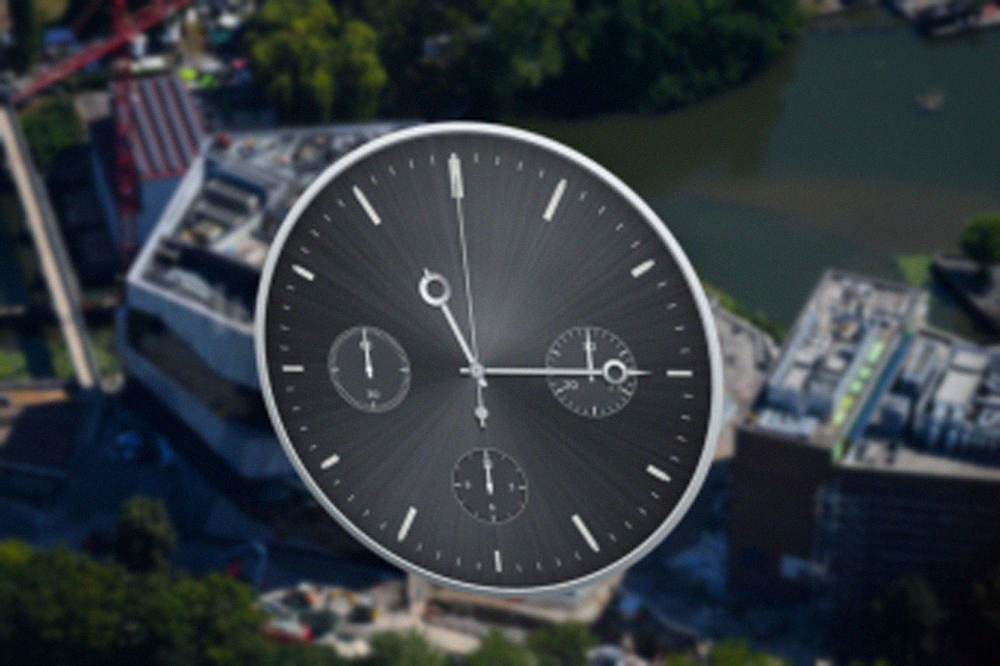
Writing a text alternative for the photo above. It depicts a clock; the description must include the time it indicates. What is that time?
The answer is 11:15
